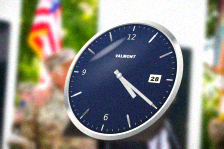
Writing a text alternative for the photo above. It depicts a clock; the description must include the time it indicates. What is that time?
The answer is 4:20
